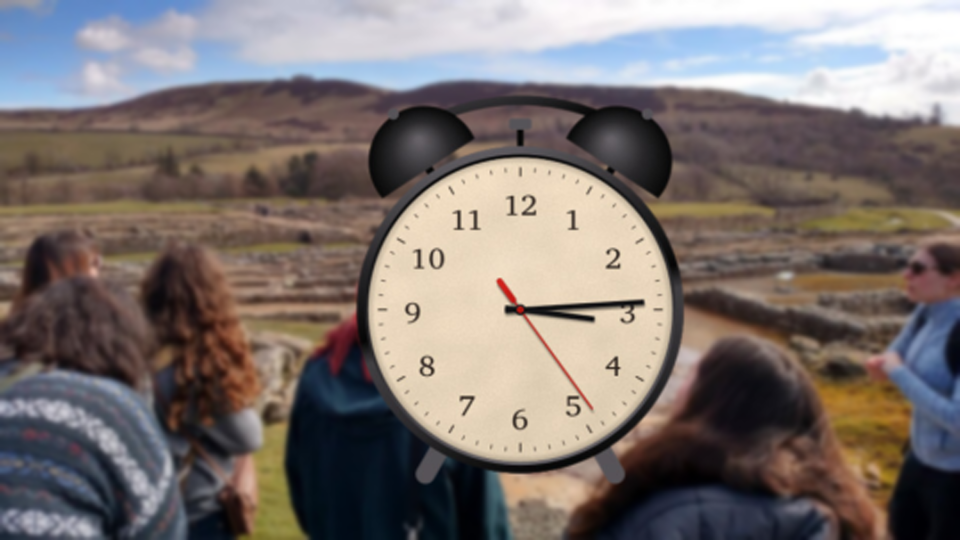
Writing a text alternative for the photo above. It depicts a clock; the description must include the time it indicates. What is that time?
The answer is 3:14:24
